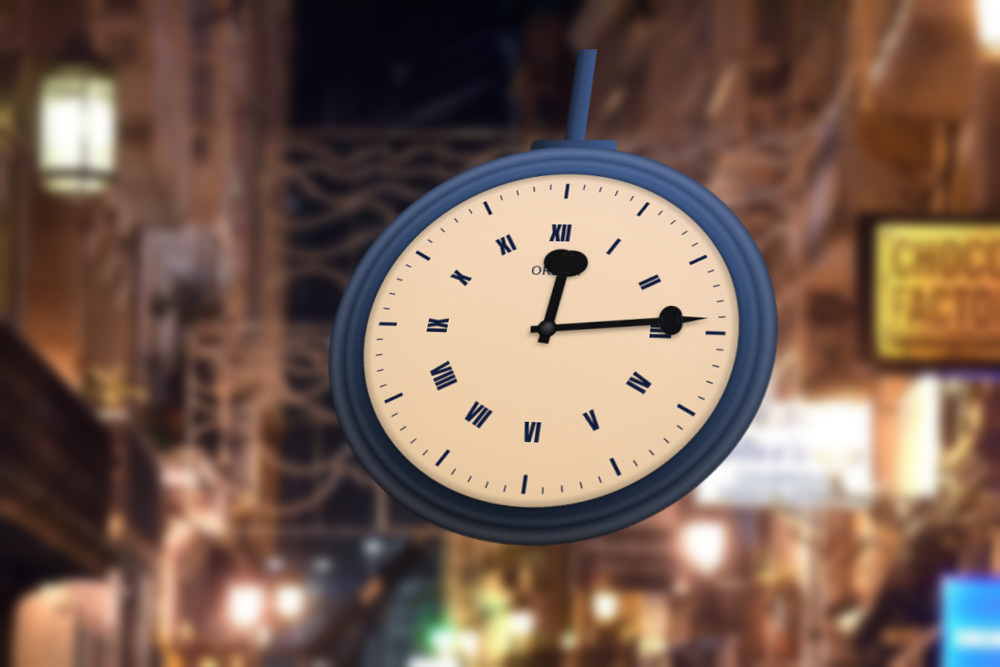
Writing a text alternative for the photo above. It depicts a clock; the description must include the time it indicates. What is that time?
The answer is 12:14
